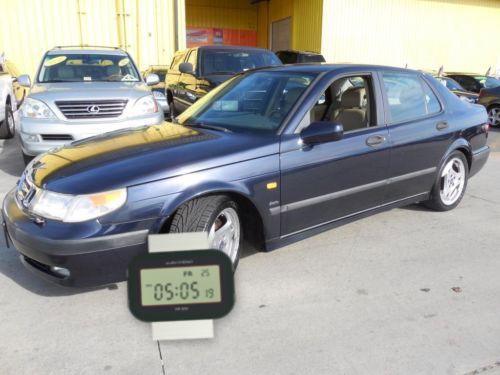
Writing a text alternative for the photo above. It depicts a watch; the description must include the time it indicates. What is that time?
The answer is 5:05
